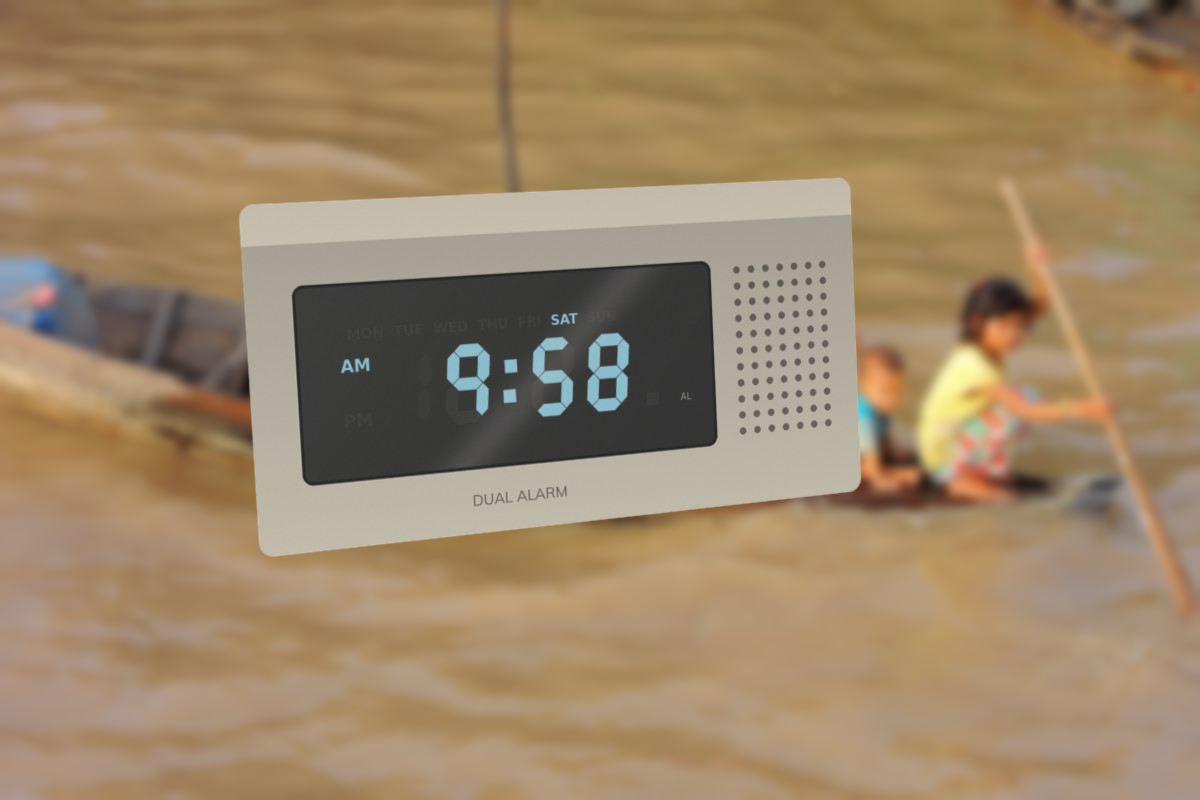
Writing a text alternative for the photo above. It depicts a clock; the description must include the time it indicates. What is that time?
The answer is 9:58
